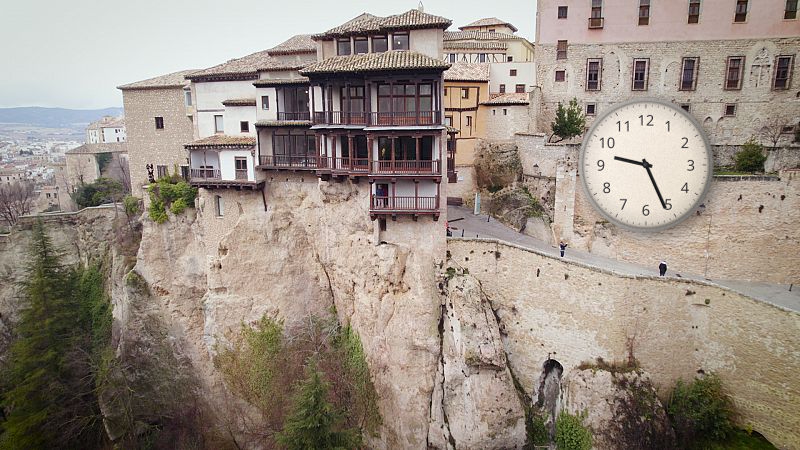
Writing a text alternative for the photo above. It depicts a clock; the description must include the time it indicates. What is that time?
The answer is 9:26
